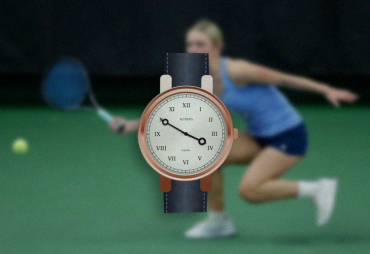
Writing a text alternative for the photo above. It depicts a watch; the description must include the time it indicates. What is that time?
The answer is 3:50
